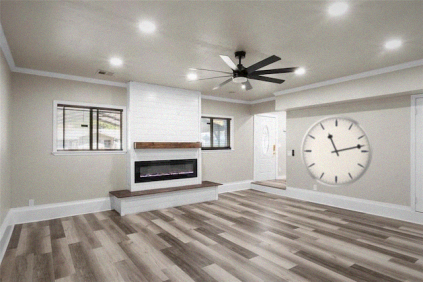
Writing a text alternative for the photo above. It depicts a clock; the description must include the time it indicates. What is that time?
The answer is 11:13
